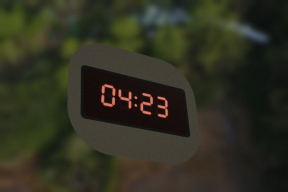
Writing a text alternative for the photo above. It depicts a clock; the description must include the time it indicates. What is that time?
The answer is 4:23
